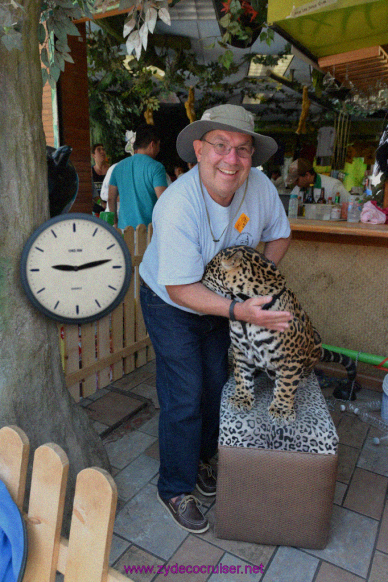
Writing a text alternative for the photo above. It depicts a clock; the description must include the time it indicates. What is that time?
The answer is 9:13
